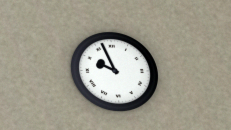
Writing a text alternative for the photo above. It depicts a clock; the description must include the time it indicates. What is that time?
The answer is 9:57
